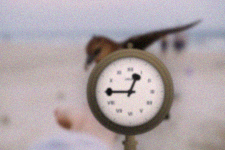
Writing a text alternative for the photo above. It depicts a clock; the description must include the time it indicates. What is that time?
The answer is 12:45
